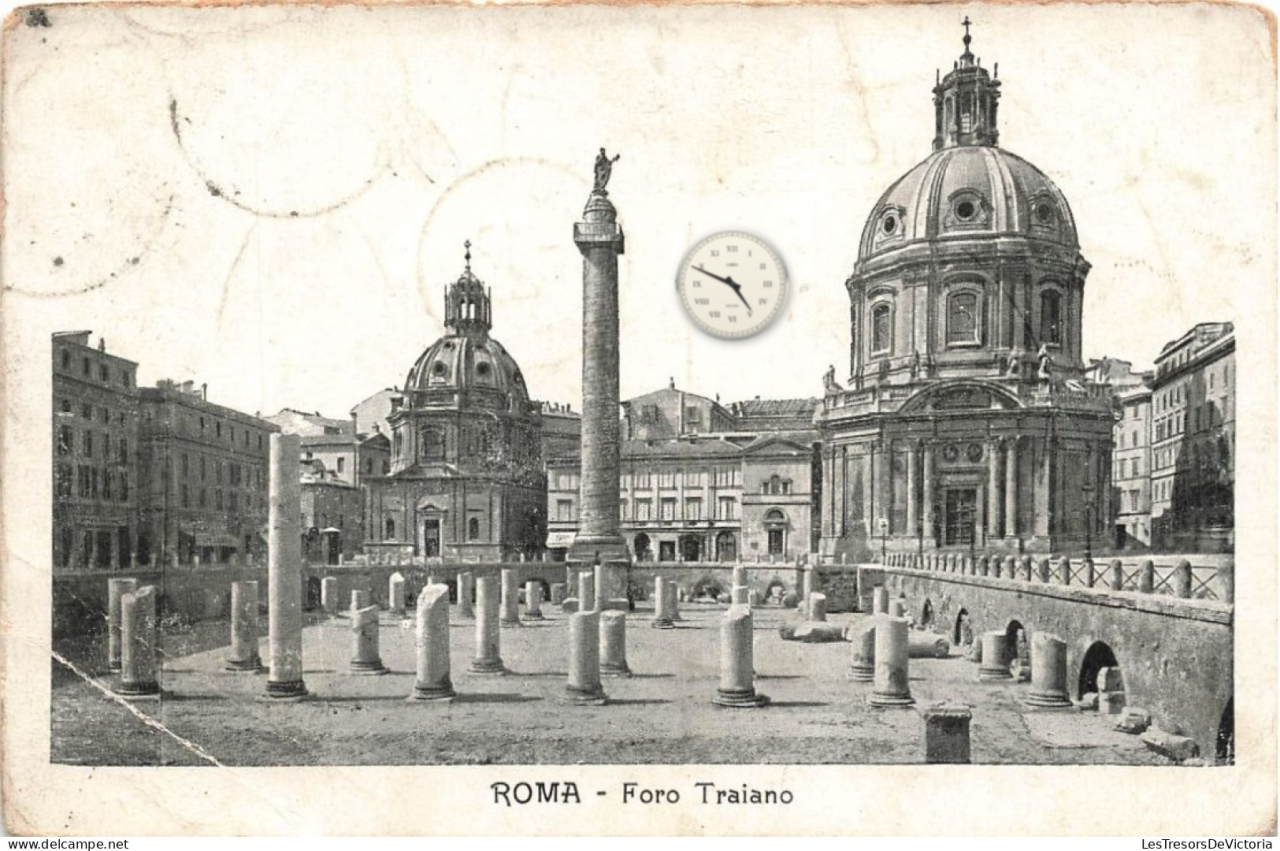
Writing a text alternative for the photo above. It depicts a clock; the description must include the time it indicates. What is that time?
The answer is 4:49
